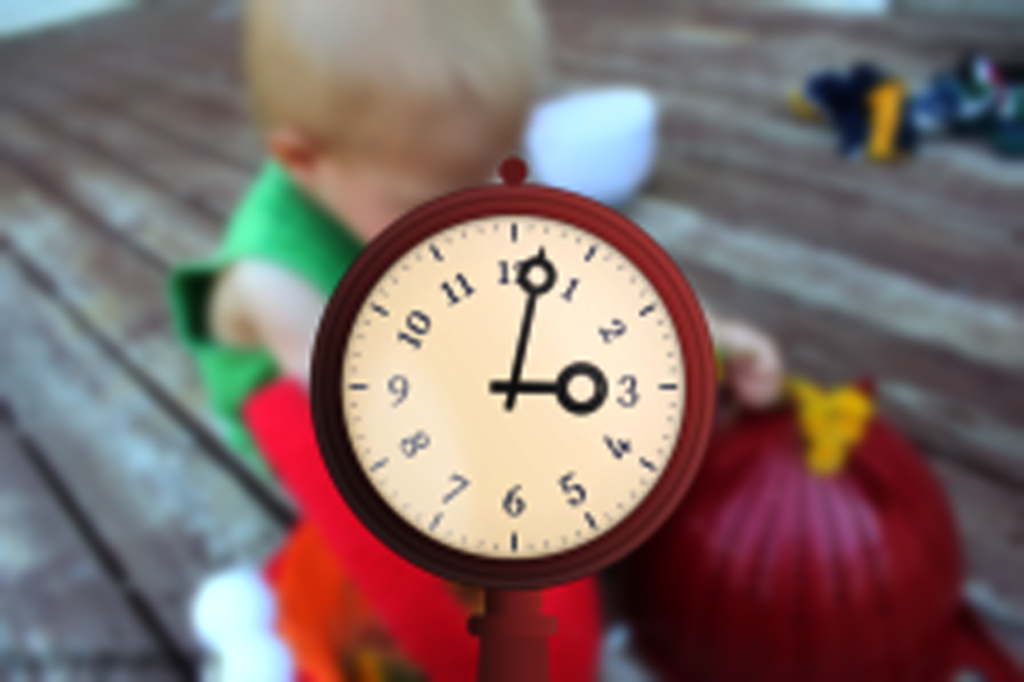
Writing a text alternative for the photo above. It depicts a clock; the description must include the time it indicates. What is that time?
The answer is 3:02
